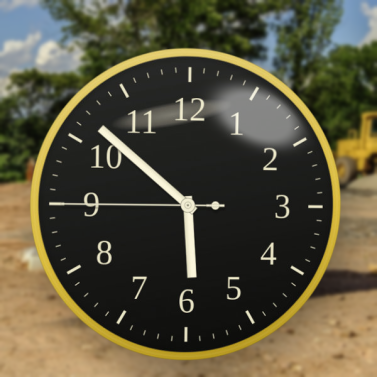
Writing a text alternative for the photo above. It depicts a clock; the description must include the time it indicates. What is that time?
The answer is 5:51:45
